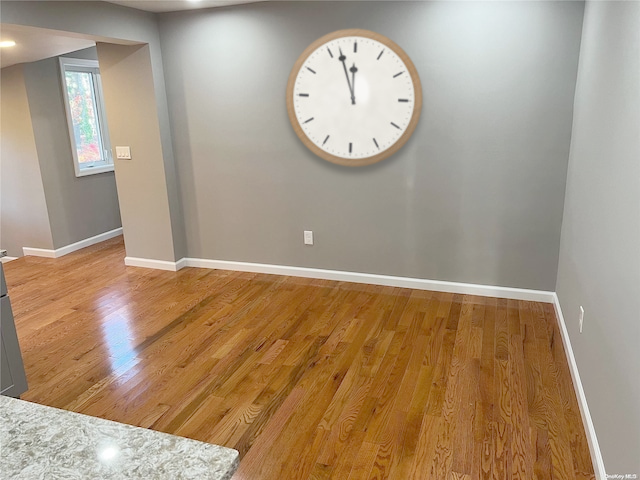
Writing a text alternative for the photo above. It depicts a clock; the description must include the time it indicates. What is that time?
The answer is 11:57
